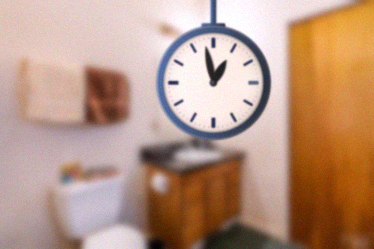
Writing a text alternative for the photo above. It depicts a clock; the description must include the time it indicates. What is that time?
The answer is 12:58
